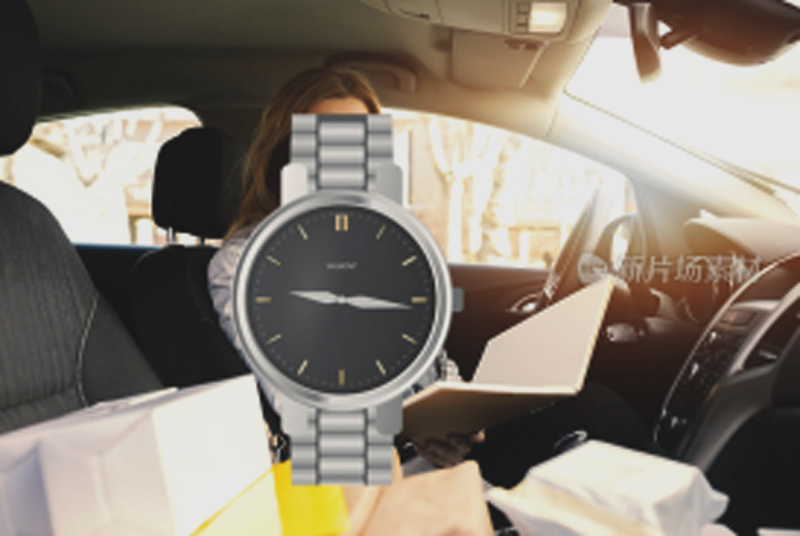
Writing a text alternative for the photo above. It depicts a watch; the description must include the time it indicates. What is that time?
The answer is 9:16
